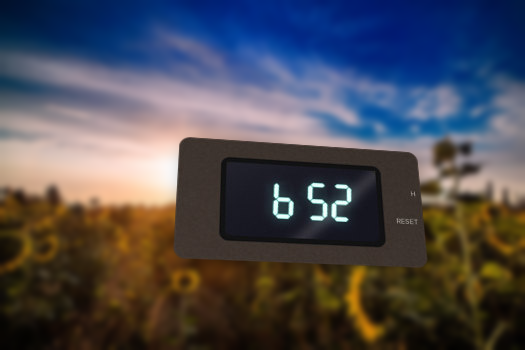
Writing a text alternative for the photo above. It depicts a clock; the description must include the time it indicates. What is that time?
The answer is 6:52
